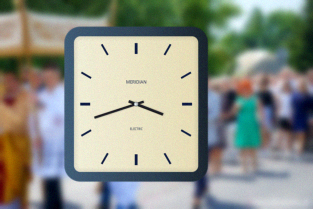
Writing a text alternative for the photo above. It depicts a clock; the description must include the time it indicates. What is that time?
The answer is 3:42
